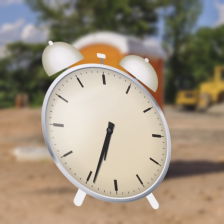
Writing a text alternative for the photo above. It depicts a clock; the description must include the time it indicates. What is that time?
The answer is 6:34
